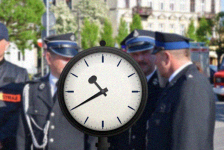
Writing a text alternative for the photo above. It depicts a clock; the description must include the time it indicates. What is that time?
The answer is 10:40
